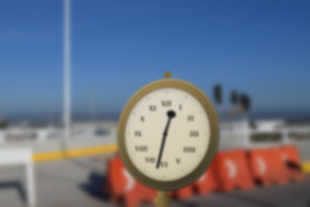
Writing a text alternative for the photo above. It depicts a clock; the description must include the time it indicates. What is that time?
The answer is 12:32
